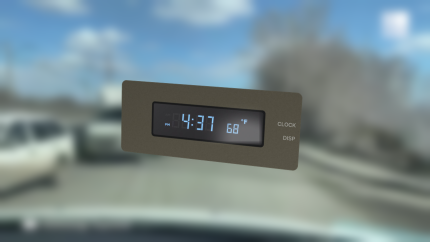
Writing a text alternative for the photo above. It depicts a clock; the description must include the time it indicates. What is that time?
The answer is 4:37
